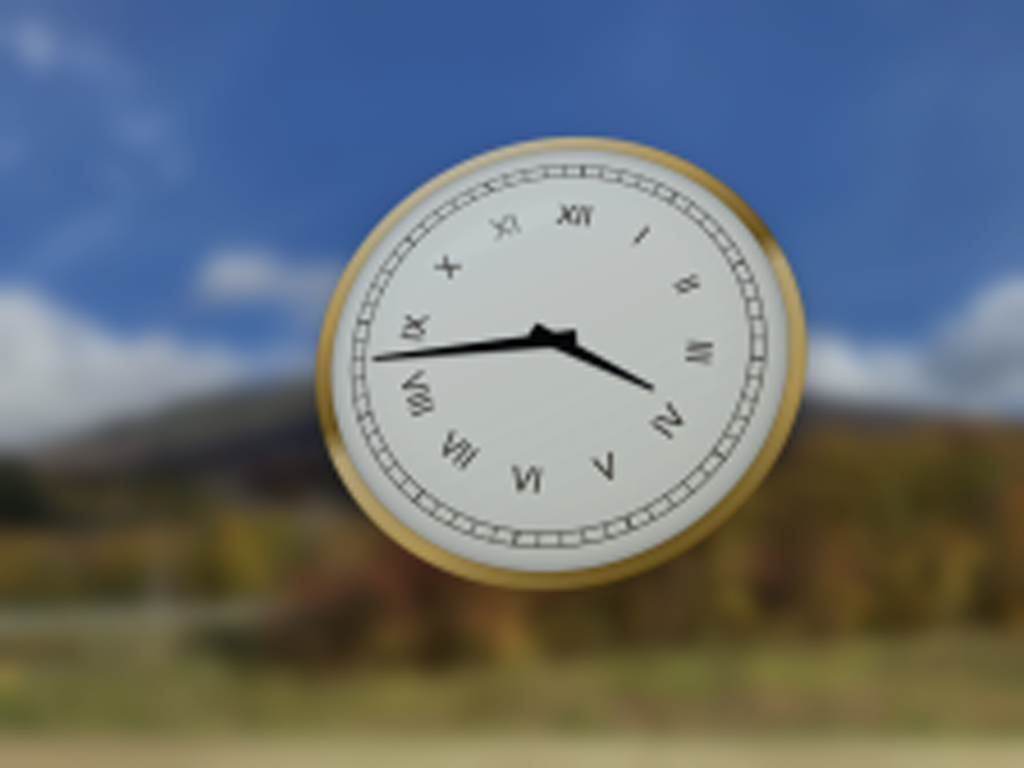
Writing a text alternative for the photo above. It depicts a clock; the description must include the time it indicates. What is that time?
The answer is 3:43
